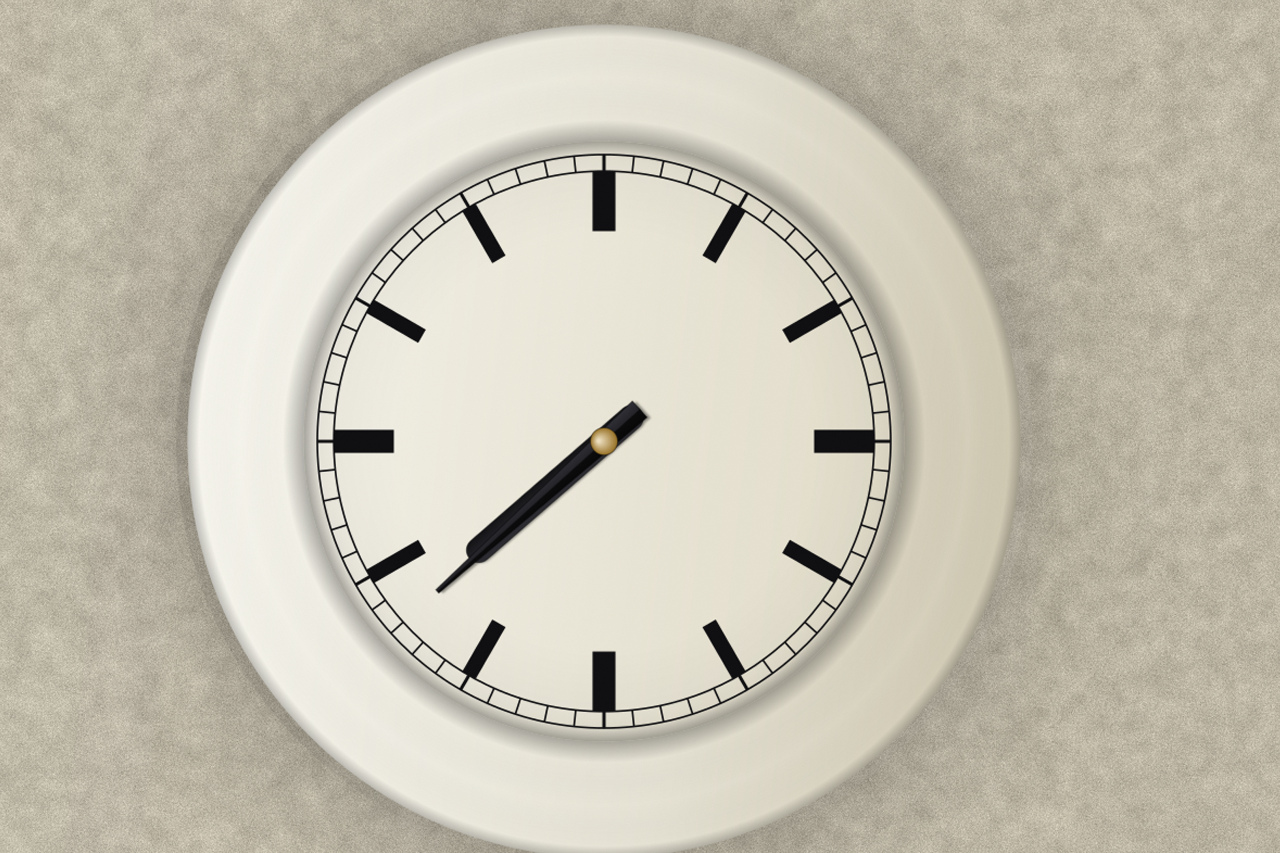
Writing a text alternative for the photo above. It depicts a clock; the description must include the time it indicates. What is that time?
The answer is 7:38
